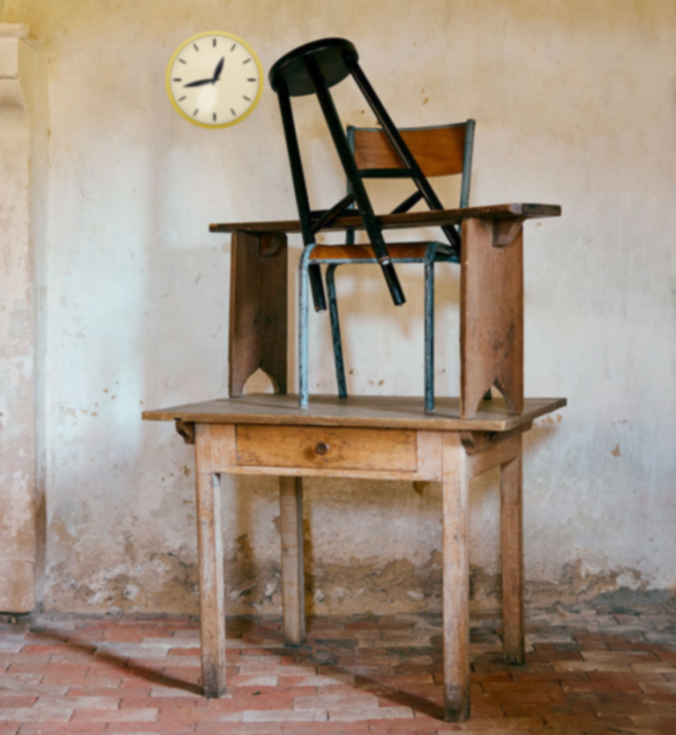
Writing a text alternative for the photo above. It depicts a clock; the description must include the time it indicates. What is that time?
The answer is 12:43
